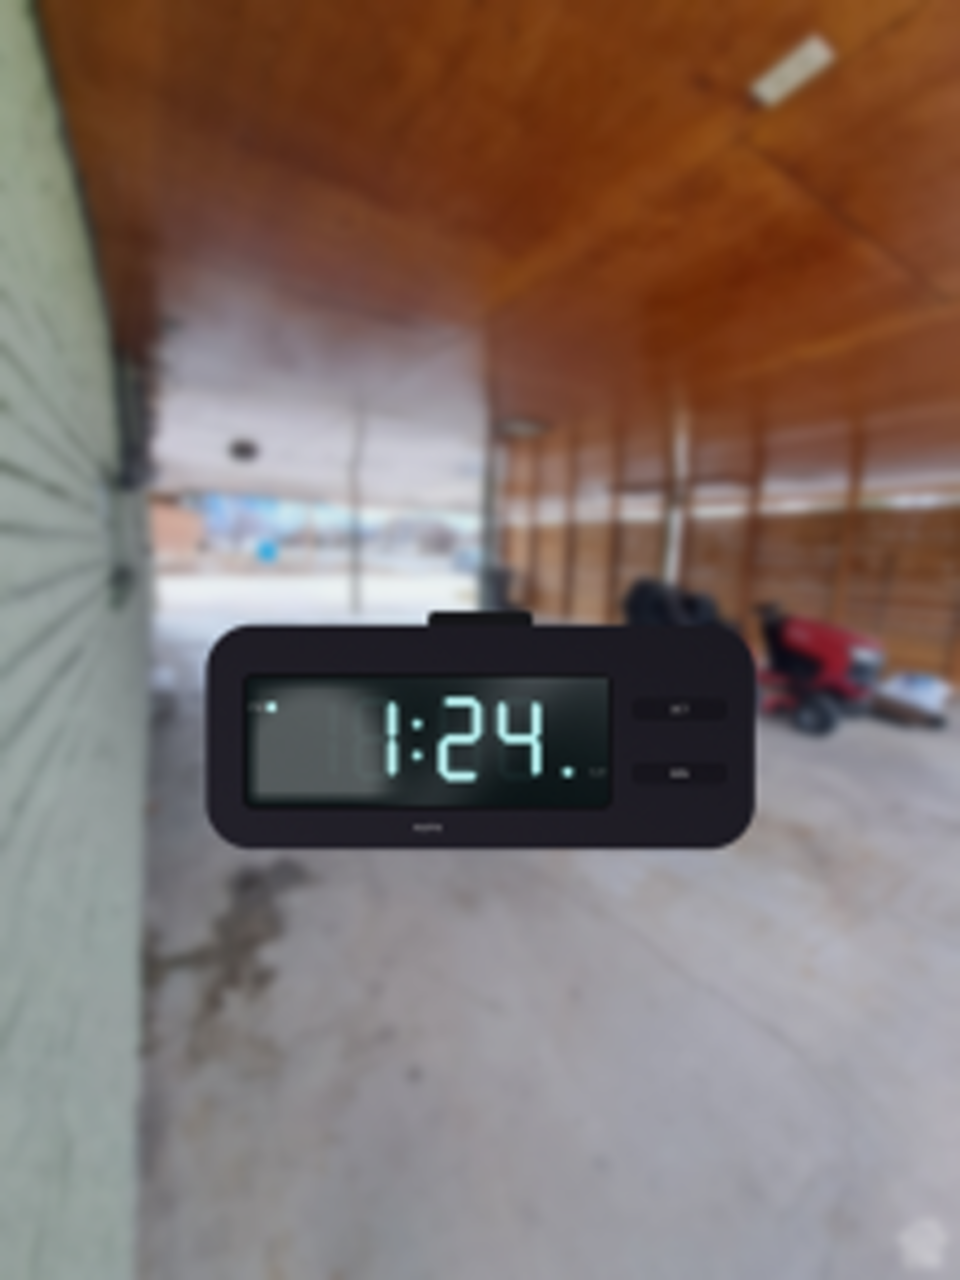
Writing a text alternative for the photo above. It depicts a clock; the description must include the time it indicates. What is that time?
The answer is 1:24
